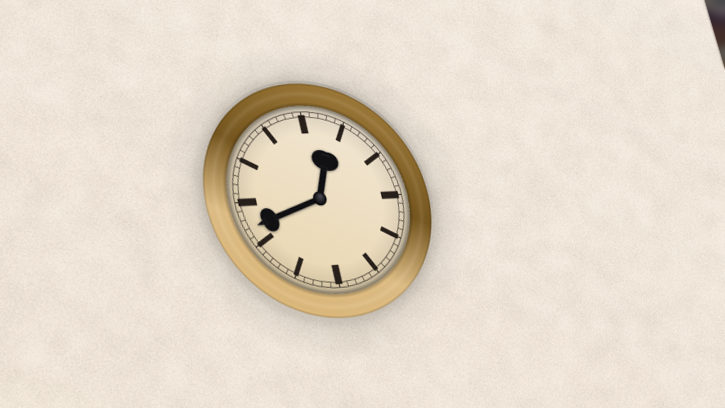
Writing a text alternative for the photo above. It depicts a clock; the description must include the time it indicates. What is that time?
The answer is 12:42
